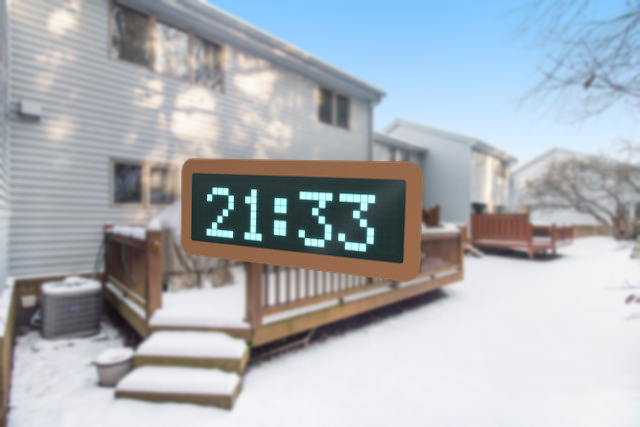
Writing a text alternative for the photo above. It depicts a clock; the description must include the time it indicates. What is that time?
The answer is 21:33
